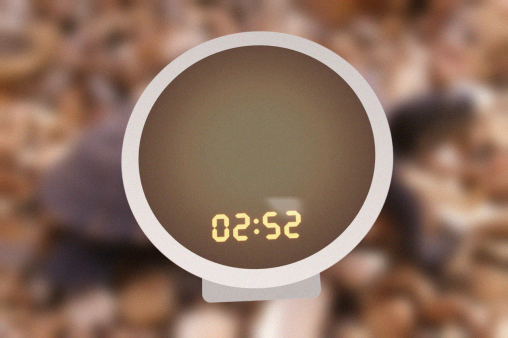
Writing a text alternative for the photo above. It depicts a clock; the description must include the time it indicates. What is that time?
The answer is 2:52
